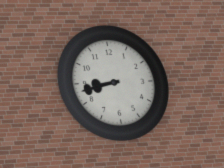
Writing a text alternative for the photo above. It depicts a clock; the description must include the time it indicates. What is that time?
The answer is 8:43
